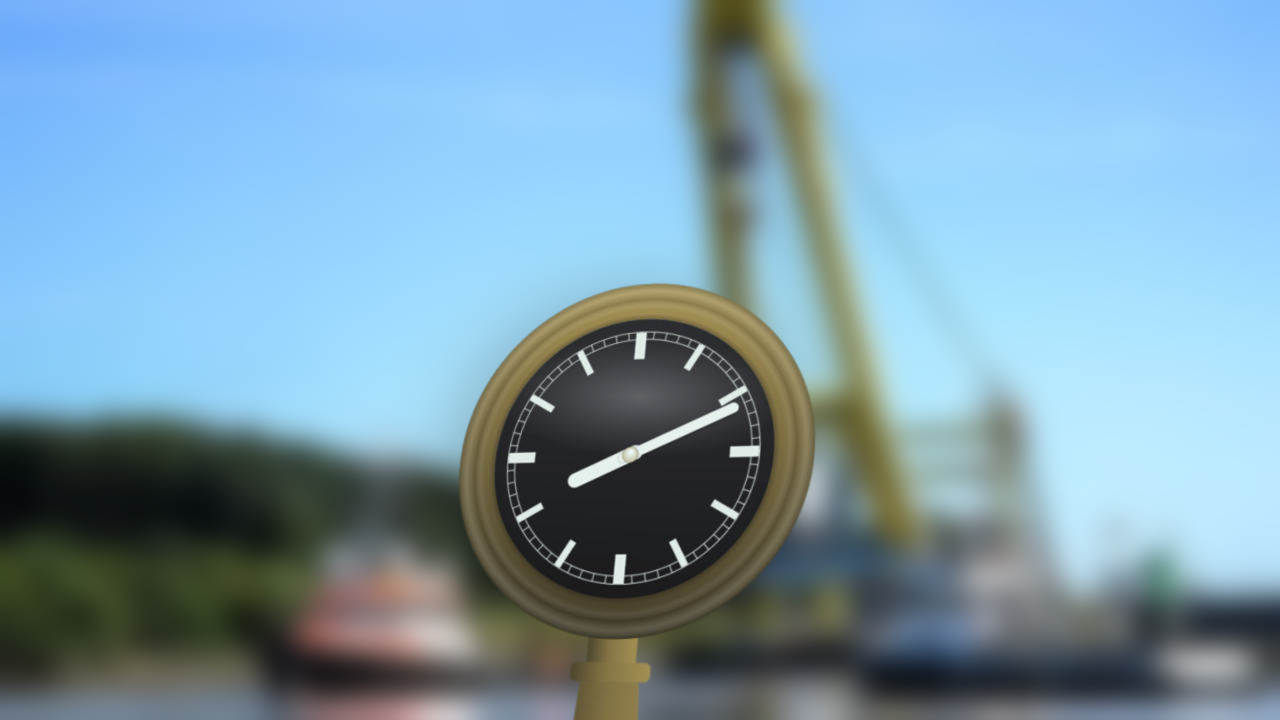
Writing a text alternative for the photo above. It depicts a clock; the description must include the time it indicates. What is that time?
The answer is 8:11
